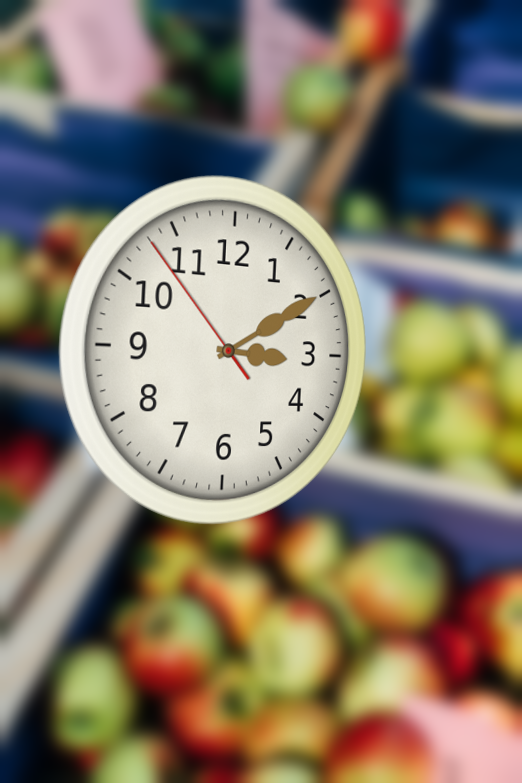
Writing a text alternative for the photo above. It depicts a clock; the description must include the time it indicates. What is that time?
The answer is 3:09:53
